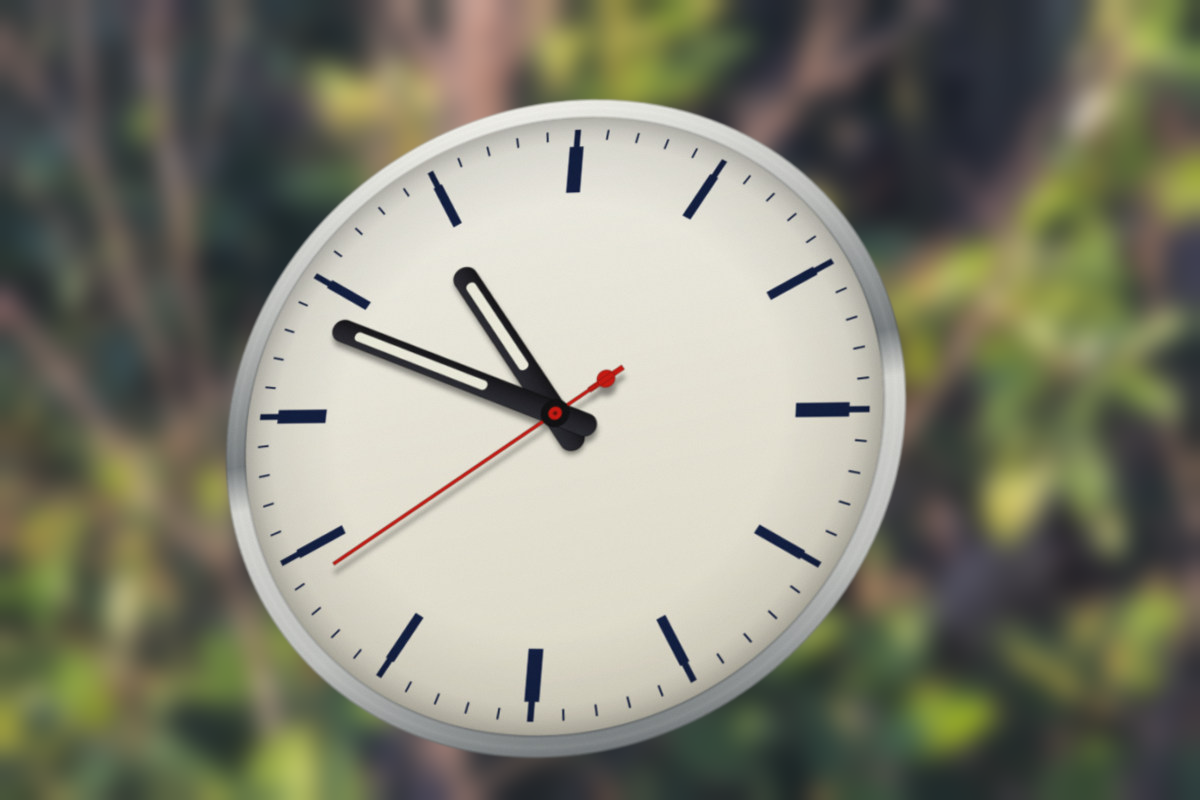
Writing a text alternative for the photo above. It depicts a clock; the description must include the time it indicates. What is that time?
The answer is 10:48:39
